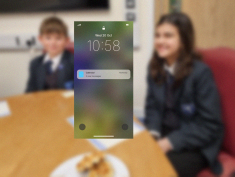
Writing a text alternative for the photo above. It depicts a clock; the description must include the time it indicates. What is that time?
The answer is 10:58
